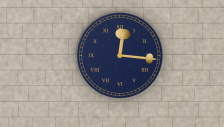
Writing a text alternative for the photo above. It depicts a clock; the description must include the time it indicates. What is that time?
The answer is 12:16
